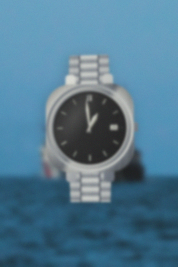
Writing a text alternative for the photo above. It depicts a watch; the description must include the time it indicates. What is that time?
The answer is 12:59
